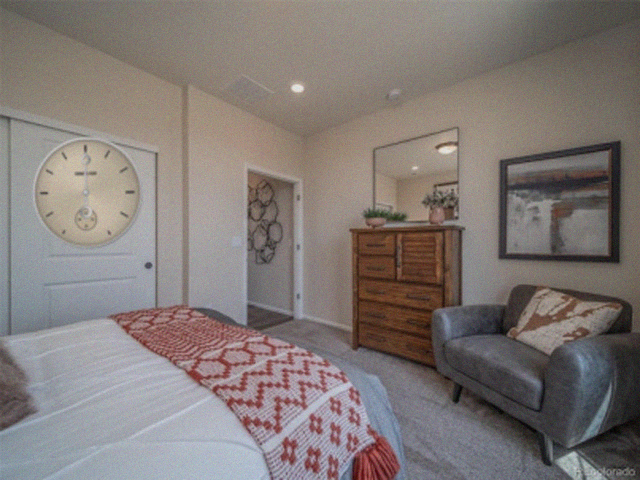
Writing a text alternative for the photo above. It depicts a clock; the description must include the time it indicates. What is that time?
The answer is 6:00
